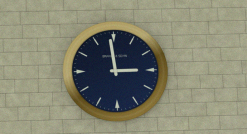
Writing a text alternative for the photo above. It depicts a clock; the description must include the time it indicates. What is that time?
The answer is 2:59
